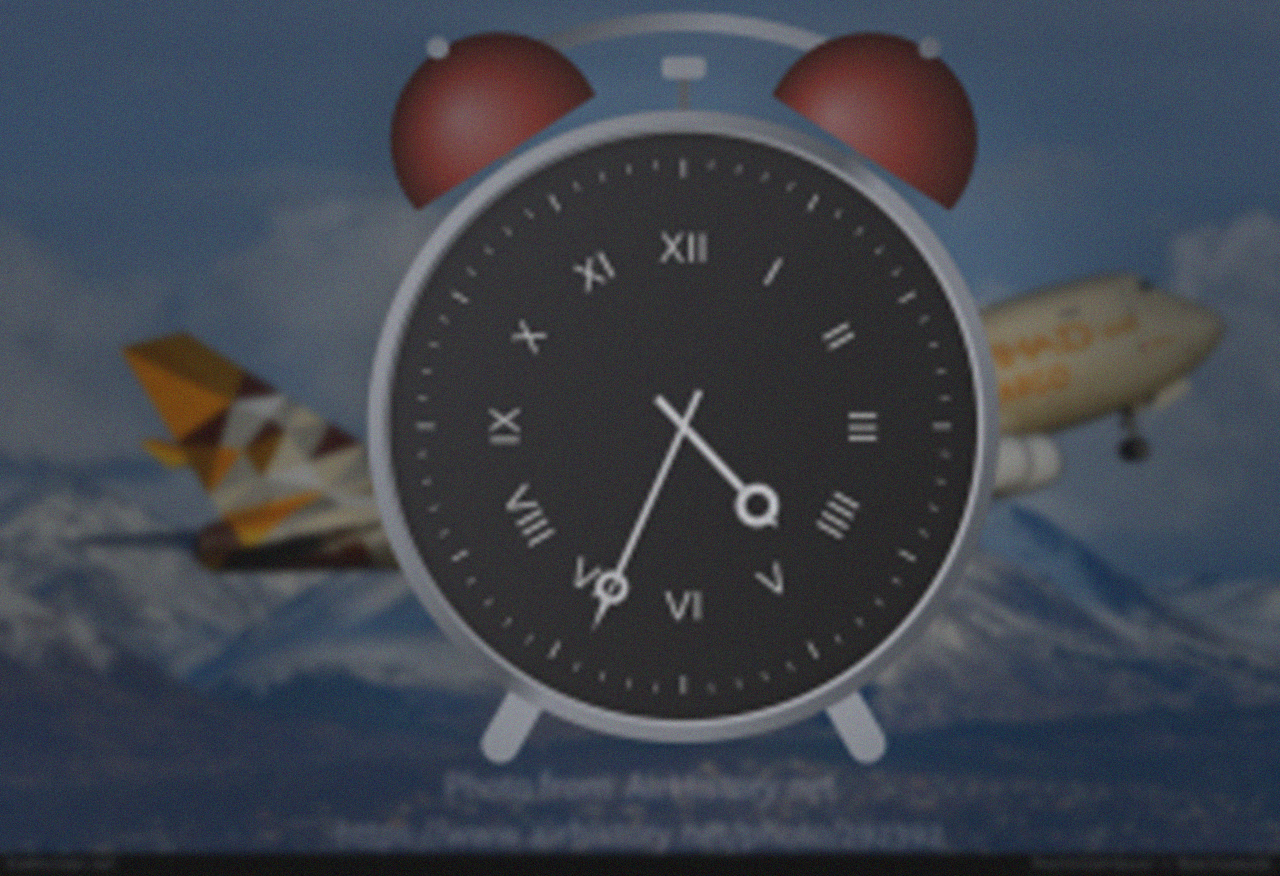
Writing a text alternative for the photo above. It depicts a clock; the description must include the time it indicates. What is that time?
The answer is 4:34
